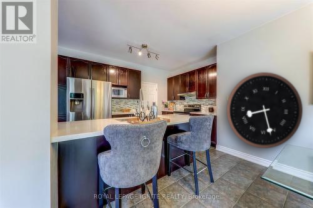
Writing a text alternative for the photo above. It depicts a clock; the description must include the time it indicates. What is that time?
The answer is 8:27
